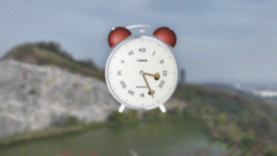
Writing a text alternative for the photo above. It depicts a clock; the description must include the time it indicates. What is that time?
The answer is 3:26
